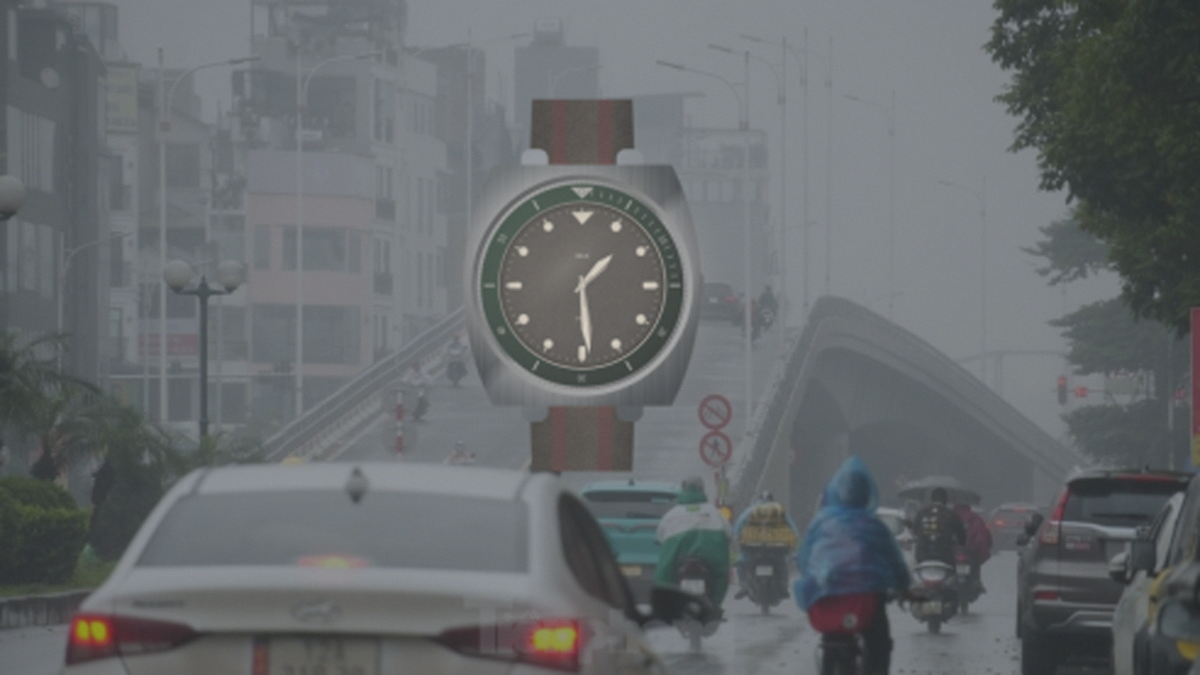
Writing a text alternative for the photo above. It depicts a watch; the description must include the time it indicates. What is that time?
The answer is 1:29
